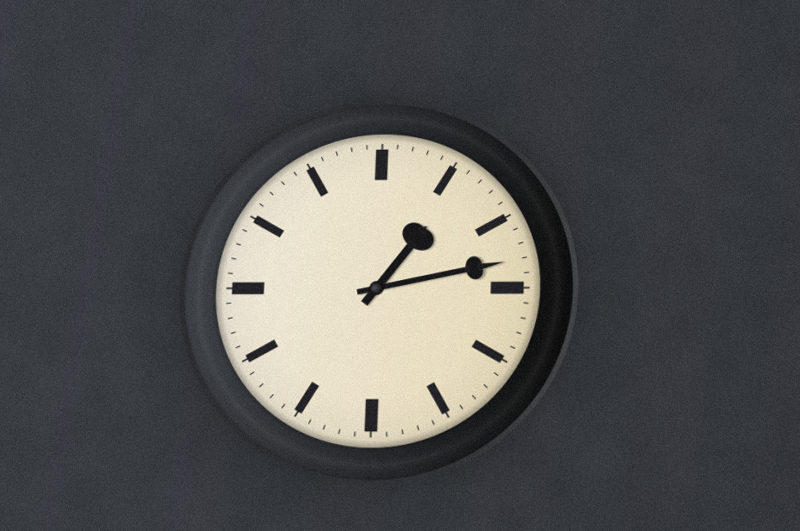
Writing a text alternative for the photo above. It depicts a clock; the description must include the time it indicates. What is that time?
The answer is 1:13
